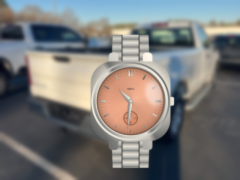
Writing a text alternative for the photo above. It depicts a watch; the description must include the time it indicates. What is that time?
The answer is 10:31
